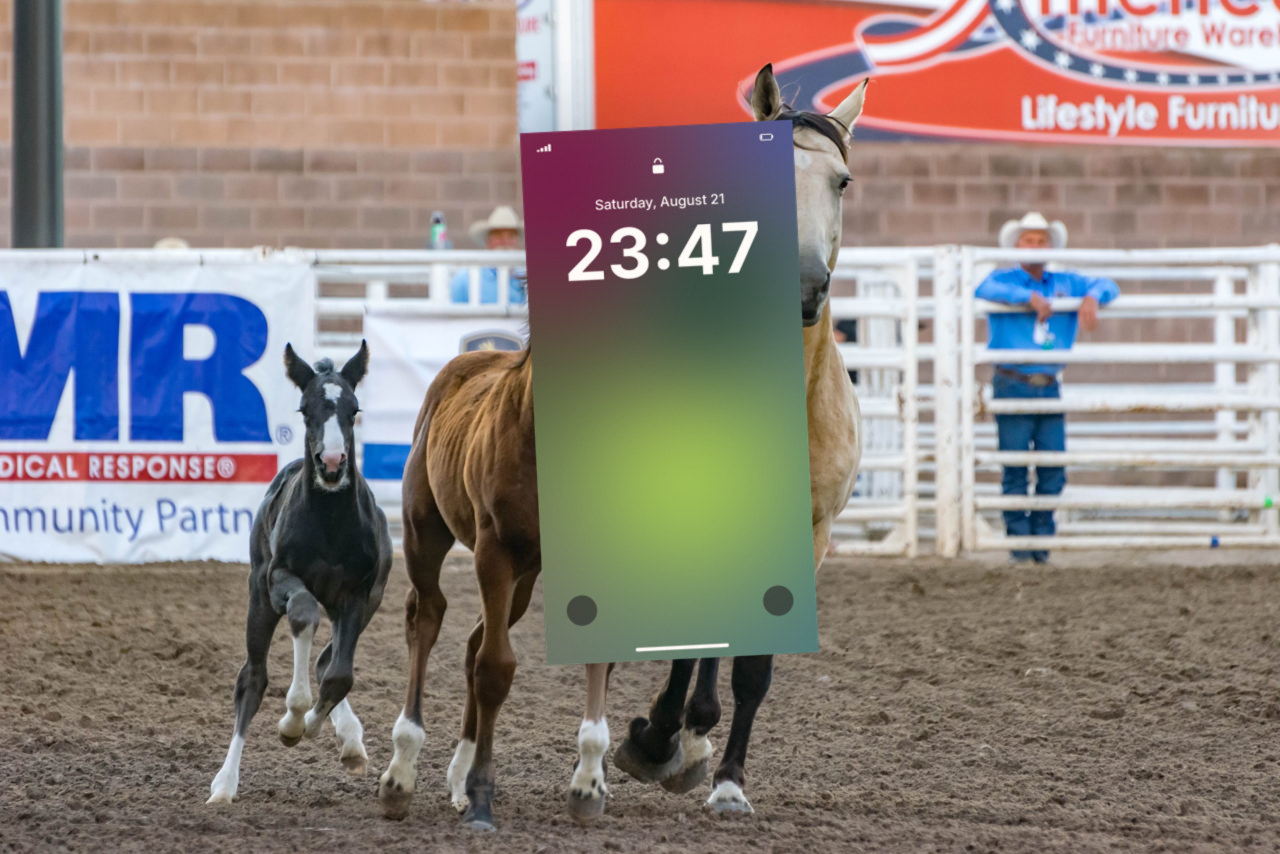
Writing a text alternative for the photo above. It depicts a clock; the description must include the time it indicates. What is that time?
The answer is 23:47
